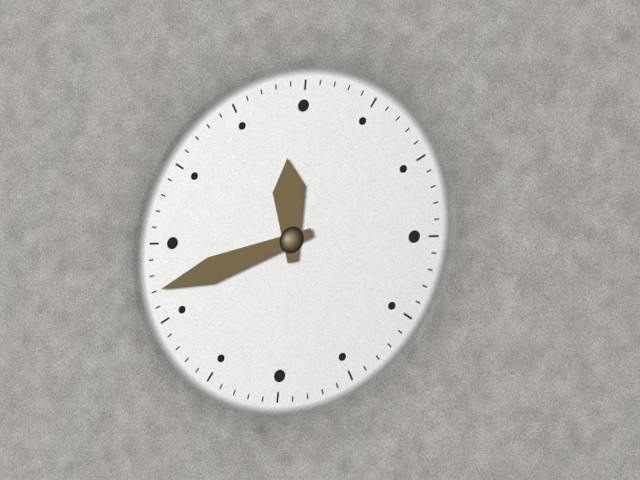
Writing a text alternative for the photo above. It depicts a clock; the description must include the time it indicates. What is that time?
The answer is 11:42
